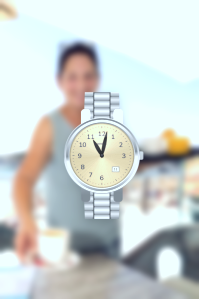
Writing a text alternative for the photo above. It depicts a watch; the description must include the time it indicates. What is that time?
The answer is 11:02
